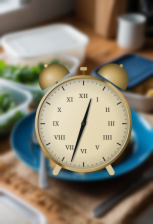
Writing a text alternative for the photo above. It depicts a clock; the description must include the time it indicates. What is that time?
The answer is 12:33
